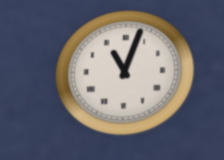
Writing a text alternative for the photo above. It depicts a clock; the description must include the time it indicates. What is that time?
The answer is 11:03
